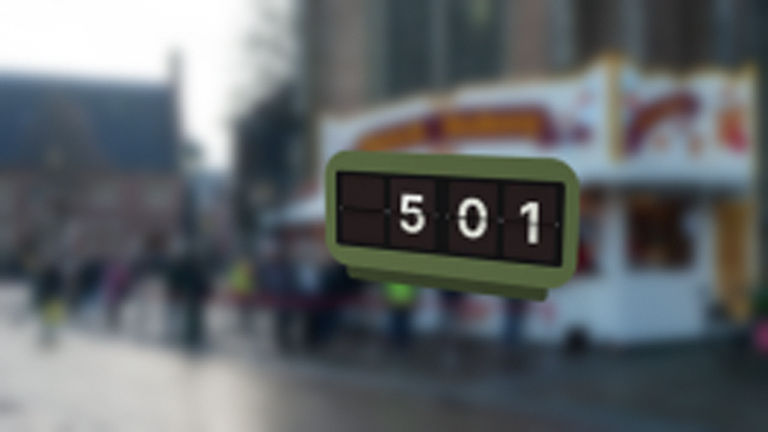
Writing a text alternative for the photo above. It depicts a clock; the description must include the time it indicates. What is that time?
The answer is 5:01
